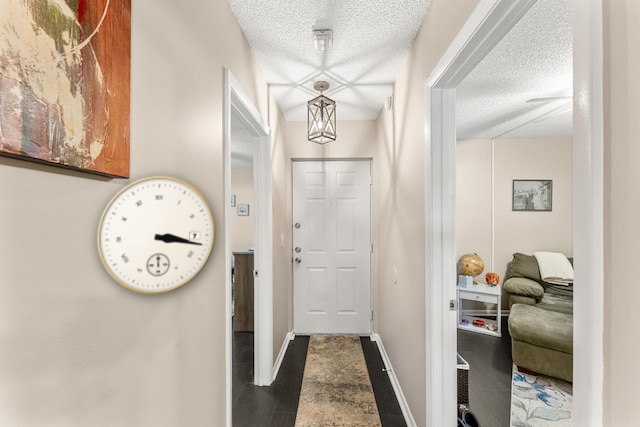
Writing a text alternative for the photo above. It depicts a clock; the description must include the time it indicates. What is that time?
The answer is 3:17
